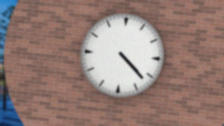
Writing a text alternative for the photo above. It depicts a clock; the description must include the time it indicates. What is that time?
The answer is 4:22
